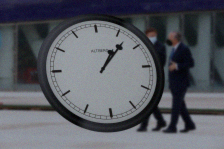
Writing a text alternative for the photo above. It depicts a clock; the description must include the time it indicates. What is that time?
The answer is 1:07
